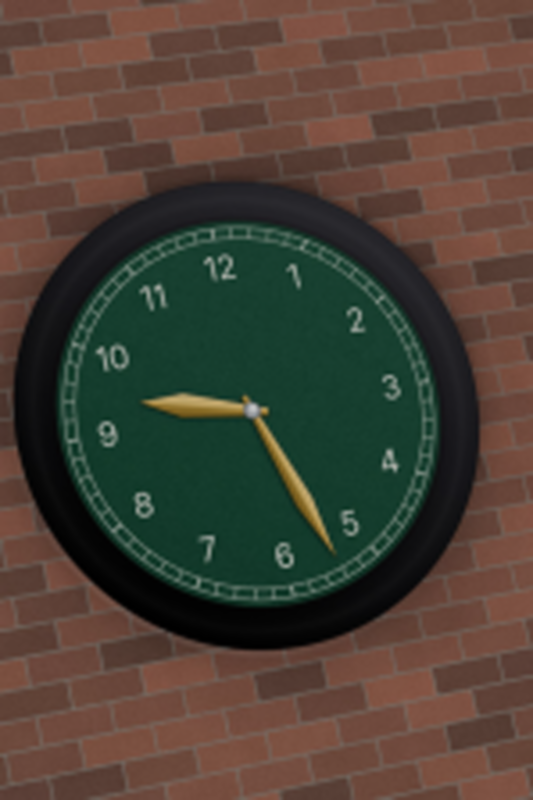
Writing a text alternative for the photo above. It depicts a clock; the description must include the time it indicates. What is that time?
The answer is 9:27
